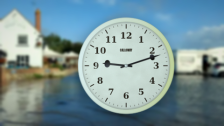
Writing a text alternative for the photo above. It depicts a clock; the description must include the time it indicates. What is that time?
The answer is 9:12
